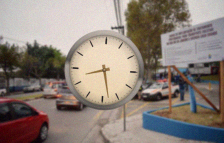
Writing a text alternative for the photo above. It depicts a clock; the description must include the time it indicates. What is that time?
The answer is 8:28
